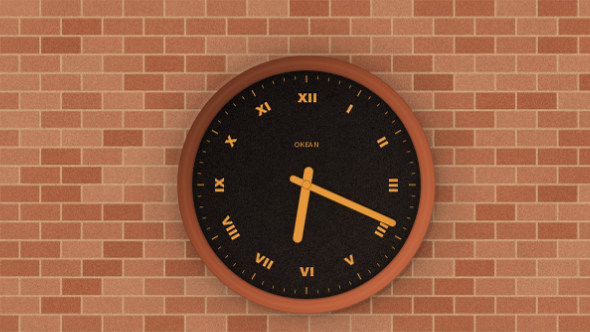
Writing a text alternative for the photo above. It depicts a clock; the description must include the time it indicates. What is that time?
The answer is 6:19
